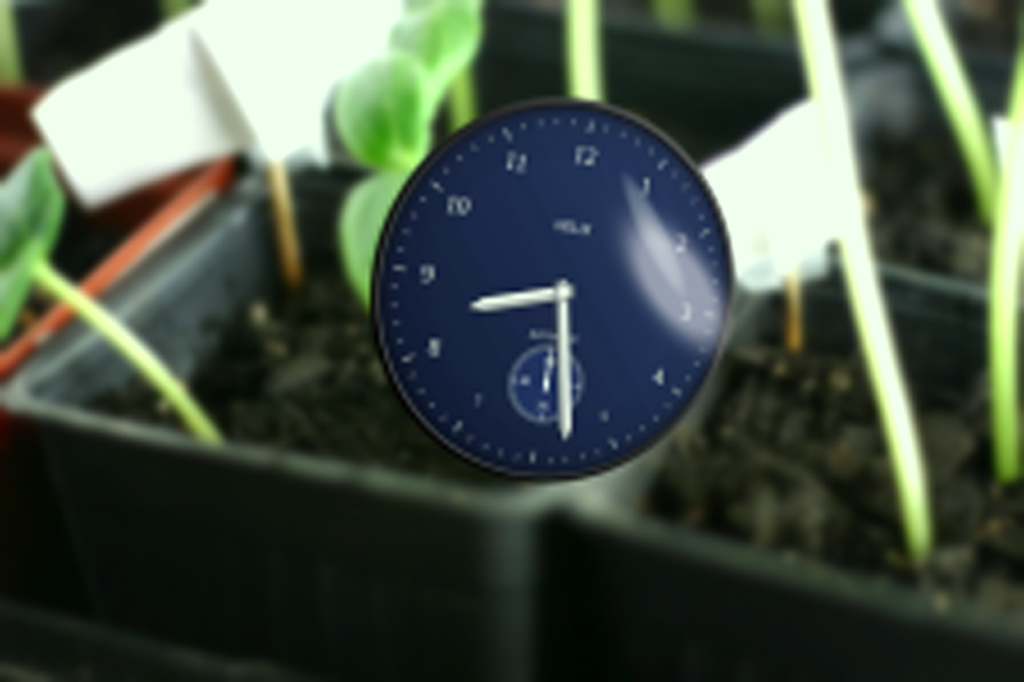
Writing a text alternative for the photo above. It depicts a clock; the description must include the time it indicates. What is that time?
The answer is 8:28
